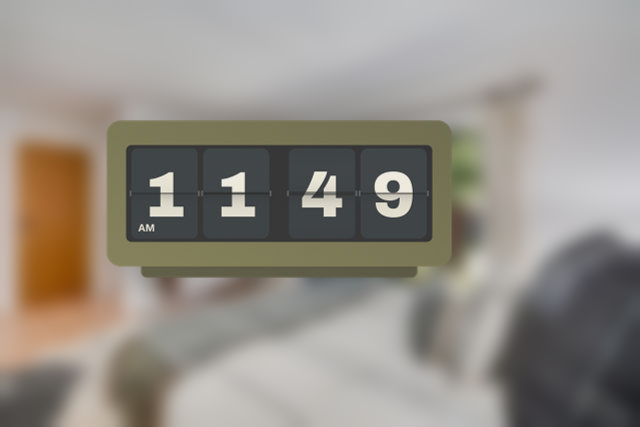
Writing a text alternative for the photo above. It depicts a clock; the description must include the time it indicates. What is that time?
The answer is 11:49
